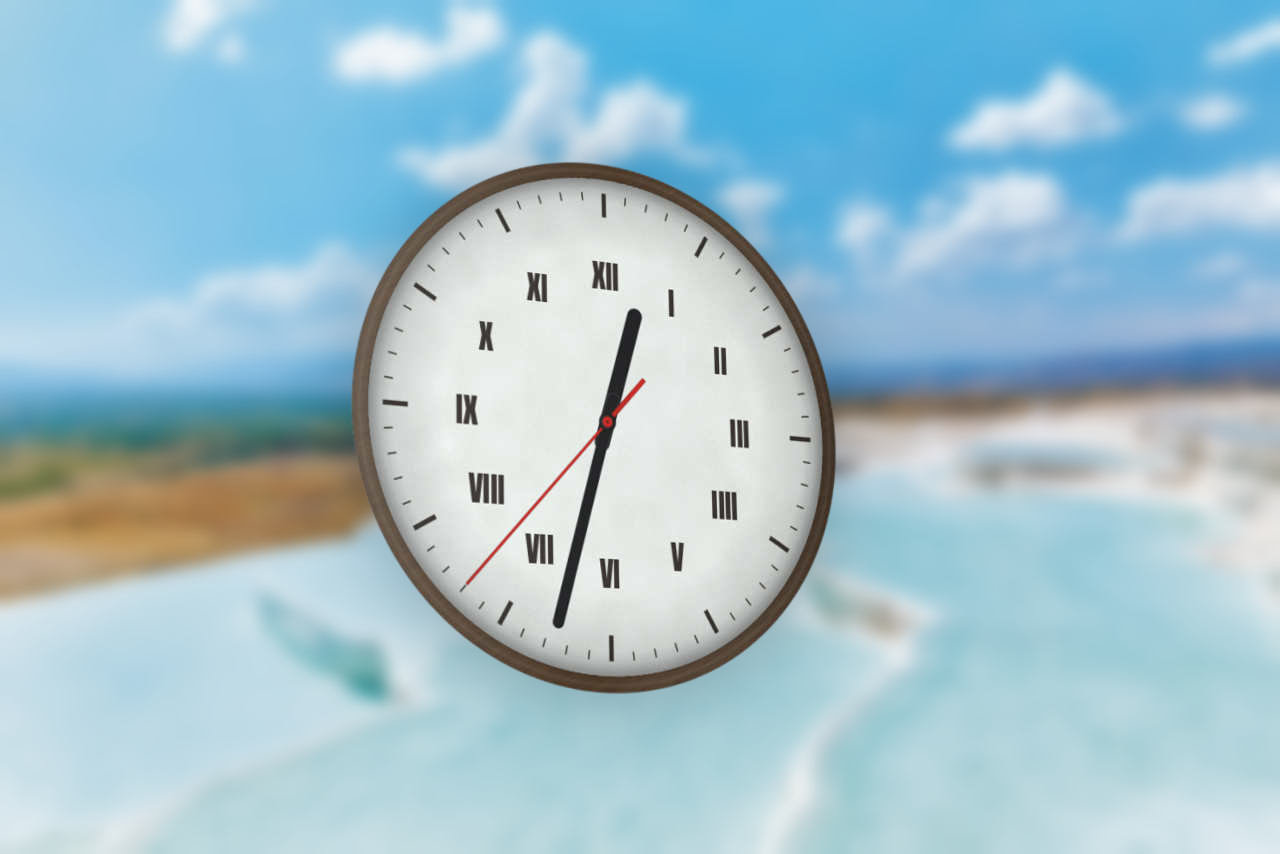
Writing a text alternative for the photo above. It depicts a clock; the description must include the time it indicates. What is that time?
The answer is 12:32:37
